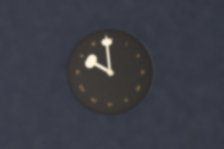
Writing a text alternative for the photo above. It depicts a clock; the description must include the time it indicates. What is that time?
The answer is 9:59
